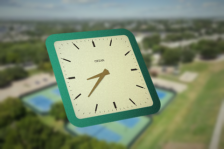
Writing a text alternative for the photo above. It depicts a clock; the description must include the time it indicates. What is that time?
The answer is 8:38
